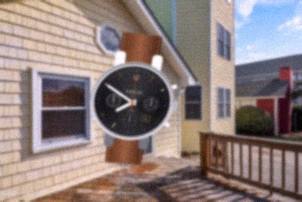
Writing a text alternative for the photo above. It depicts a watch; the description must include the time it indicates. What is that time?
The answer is 7:50
